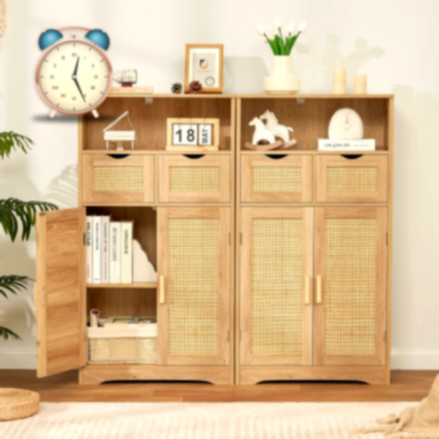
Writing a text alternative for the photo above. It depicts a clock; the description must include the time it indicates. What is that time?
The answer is 12:26
